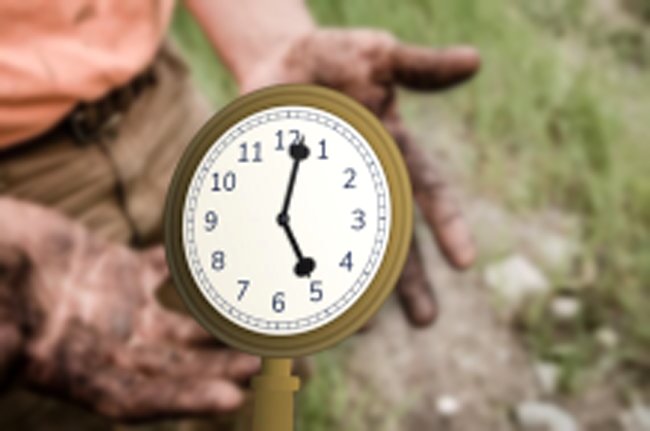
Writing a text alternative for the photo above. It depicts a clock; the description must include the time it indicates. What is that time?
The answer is 5:02
